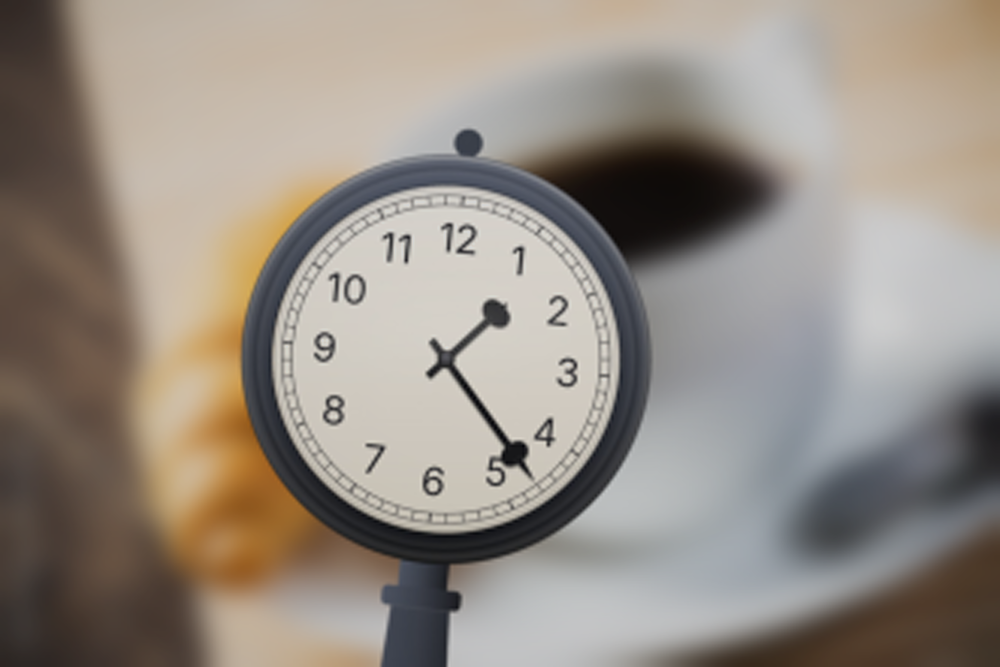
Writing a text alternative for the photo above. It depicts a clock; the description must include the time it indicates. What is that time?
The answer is 1:23
